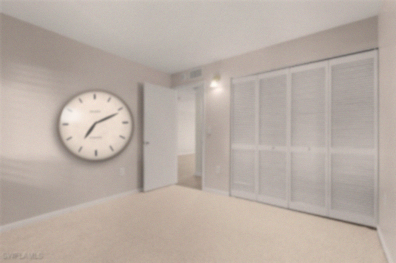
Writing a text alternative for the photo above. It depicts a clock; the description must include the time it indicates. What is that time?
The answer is 7:11
